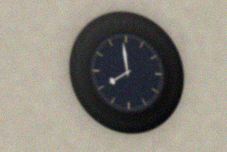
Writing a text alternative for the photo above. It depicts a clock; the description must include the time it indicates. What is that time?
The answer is 7:59
